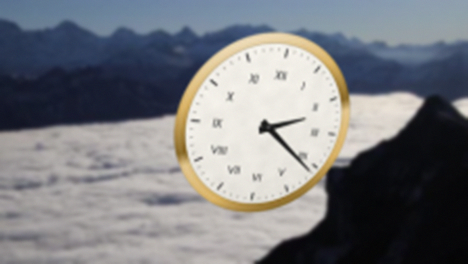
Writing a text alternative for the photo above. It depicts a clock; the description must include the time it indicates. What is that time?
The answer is 2:21
